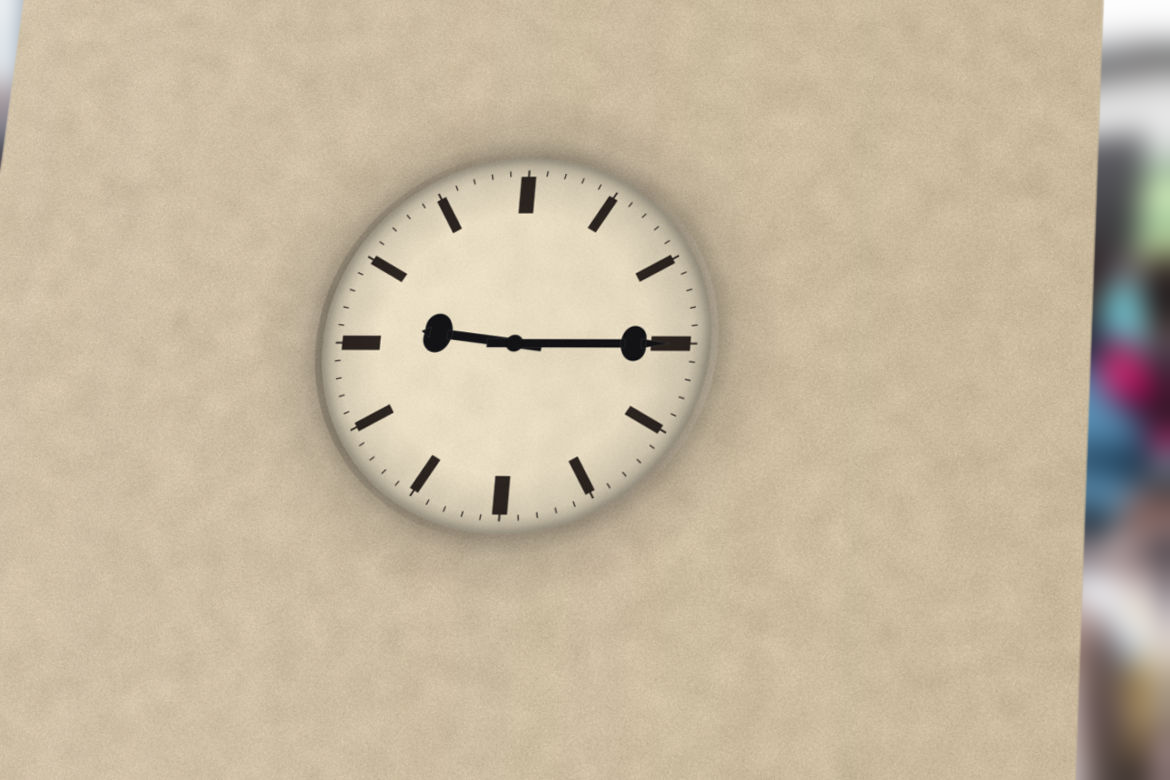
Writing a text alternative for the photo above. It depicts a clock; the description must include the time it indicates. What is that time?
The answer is 9:15
